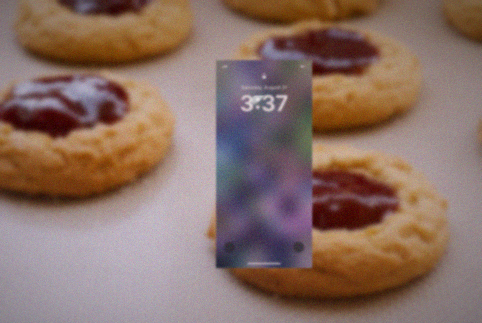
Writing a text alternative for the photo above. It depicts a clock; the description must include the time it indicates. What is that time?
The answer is 3:37
